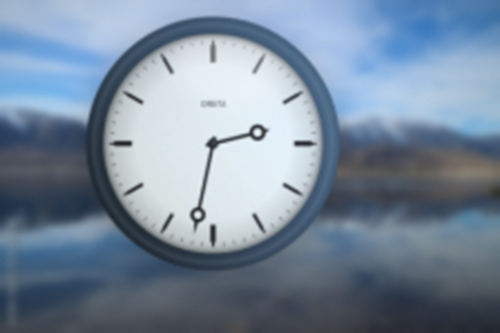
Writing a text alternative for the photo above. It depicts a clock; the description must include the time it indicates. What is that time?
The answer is 2:32
